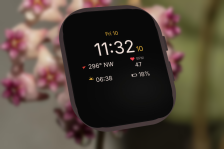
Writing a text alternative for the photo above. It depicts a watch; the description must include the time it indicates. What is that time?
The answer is 11:32:10
